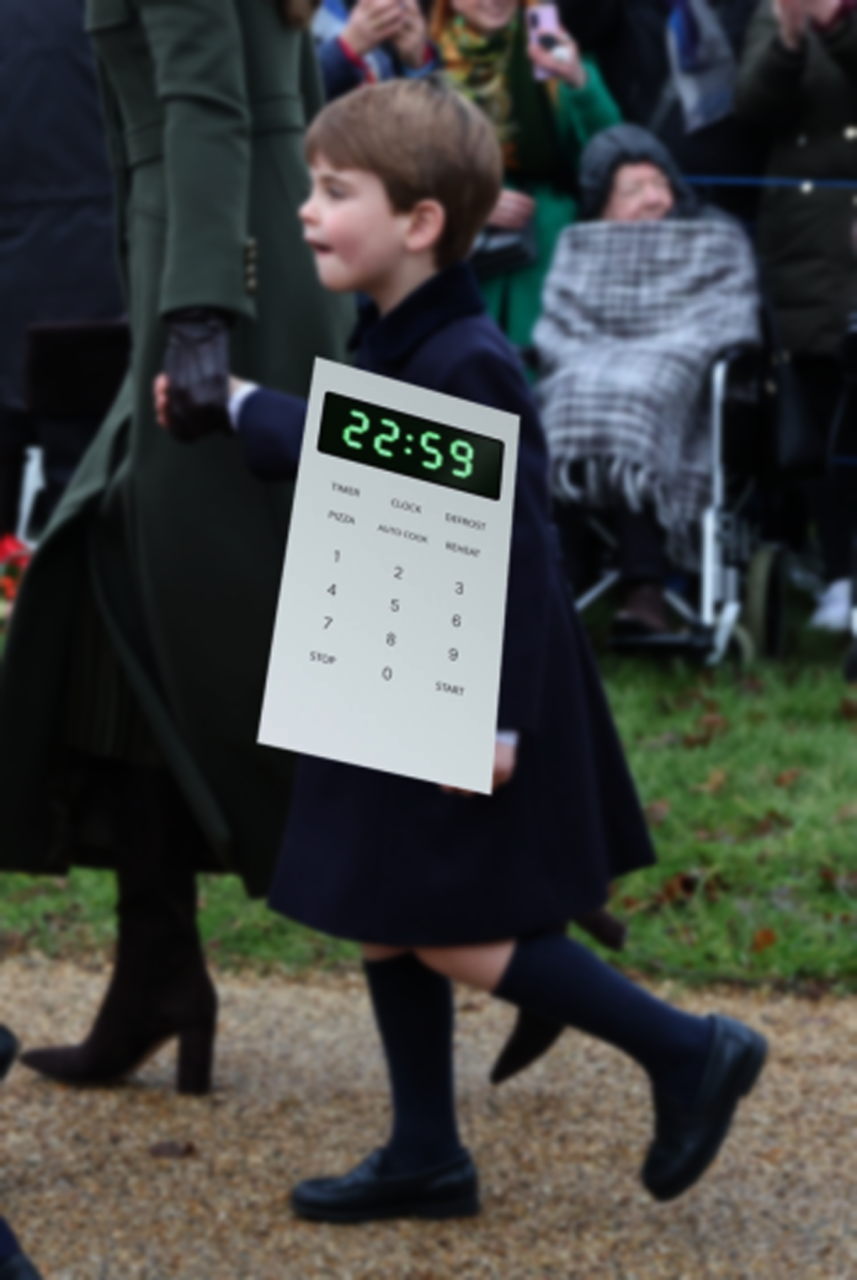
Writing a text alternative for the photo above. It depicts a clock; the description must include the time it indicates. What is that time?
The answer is 22:59
